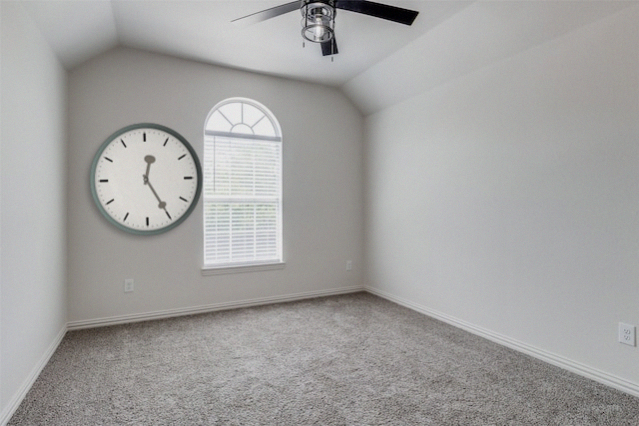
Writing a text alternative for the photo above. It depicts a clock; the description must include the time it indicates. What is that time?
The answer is 12:25
